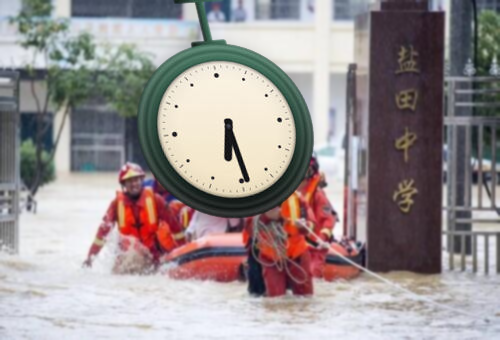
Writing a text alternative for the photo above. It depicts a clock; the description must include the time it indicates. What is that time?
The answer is 6:29
